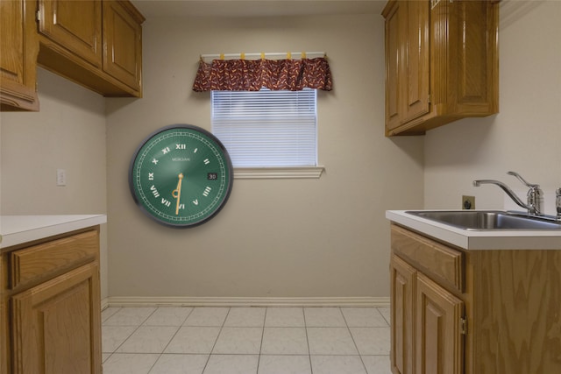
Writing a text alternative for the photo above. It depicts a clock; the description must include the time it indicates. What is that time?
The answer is 6:31
